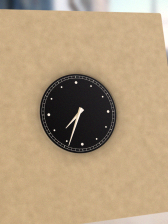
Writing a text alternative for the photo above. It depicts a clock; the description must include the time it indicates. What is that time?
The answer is 7:34
